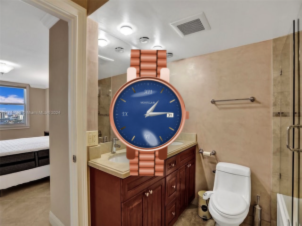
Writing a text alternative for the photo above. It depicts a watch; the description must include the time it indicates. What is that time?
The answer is 1:14
